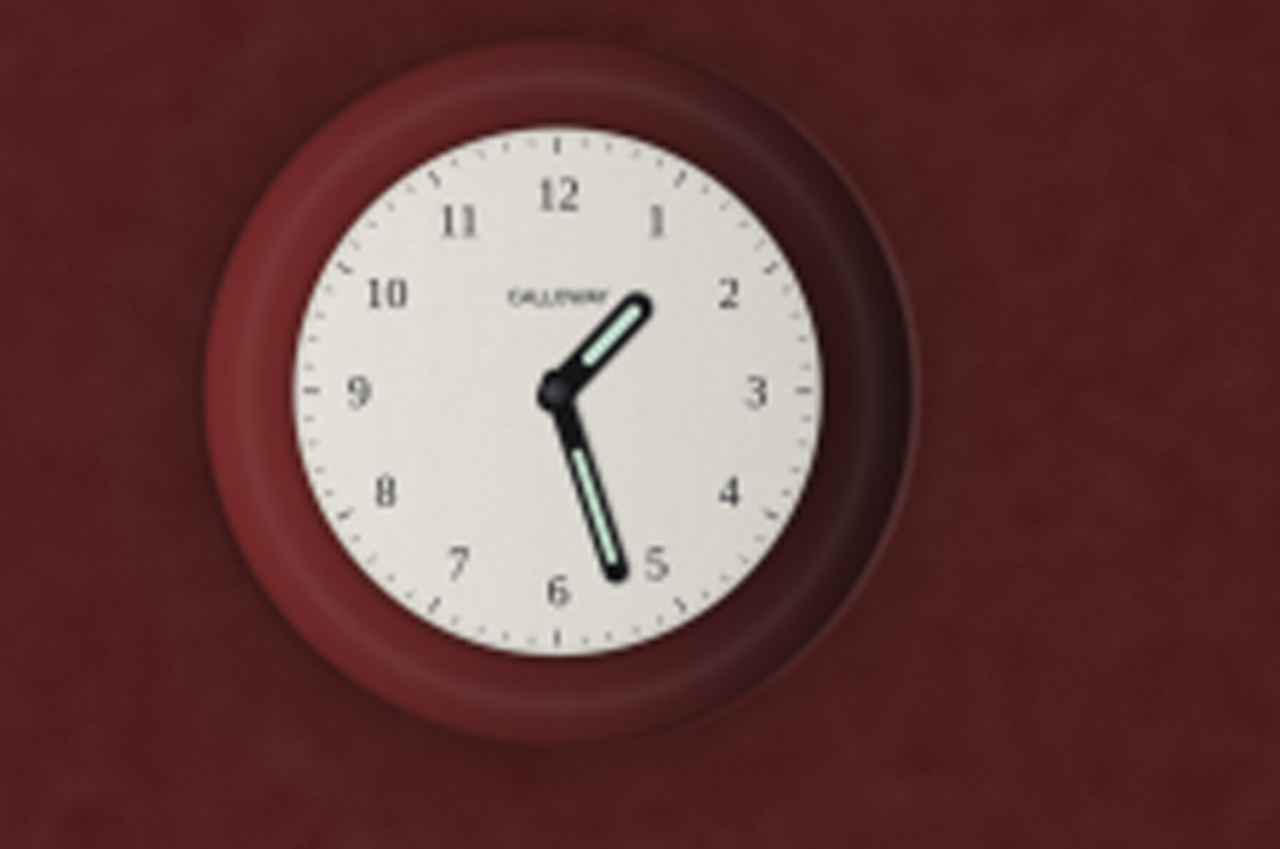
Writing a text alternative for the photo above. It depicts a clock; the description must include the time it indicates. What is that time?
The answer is 1:27
